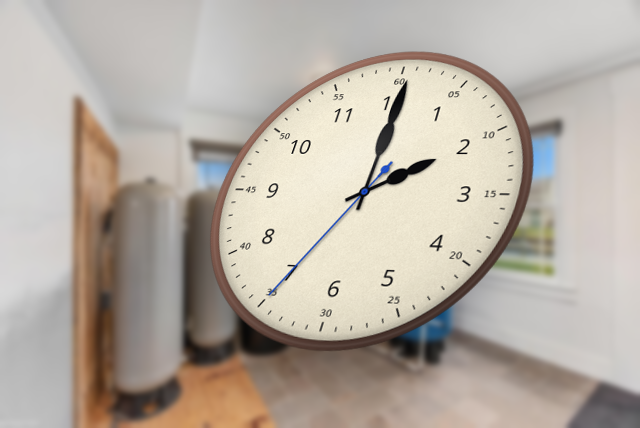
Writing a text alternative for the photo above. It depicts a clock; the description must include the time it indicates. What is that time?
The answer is 2:00:35
